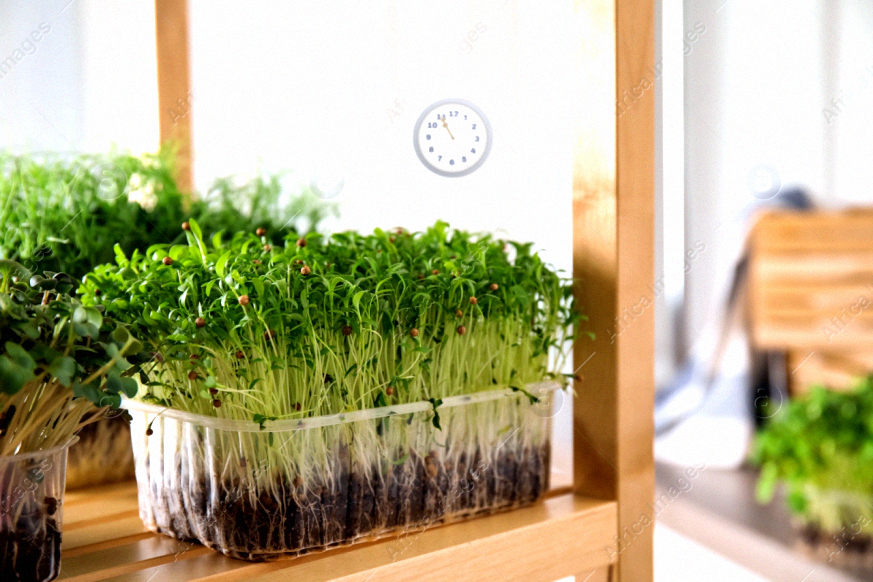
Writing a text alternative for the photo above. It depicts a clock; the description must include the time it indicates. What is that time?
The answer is 10:55
